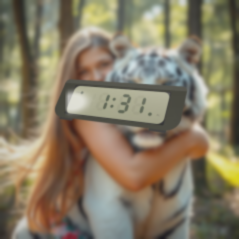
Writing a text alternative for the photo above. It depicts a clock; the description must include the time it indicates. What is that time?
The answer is 1:31
